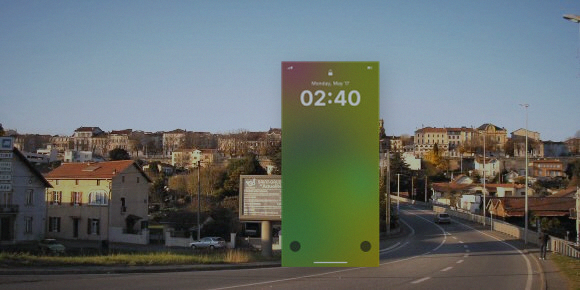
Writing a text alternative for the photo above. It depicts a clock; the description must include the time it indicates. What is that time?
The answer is 2:40
